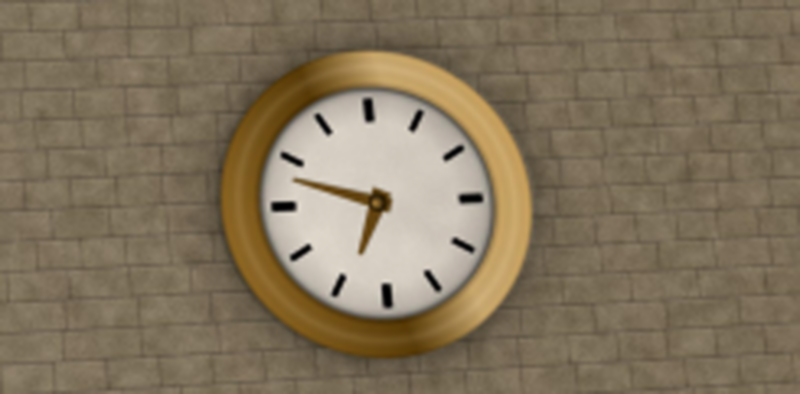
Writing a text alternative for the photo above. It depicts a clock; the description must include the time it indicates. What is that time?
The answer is 6:48
